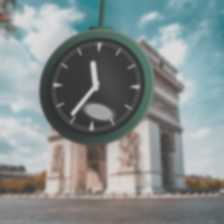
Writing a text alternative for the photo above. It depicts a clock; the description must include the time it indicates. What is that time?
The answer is 11:36
